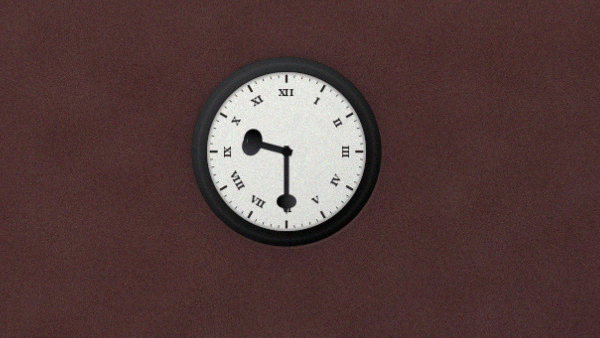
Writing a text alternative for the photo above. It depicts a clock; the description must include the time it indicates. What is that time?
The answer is 9:30
